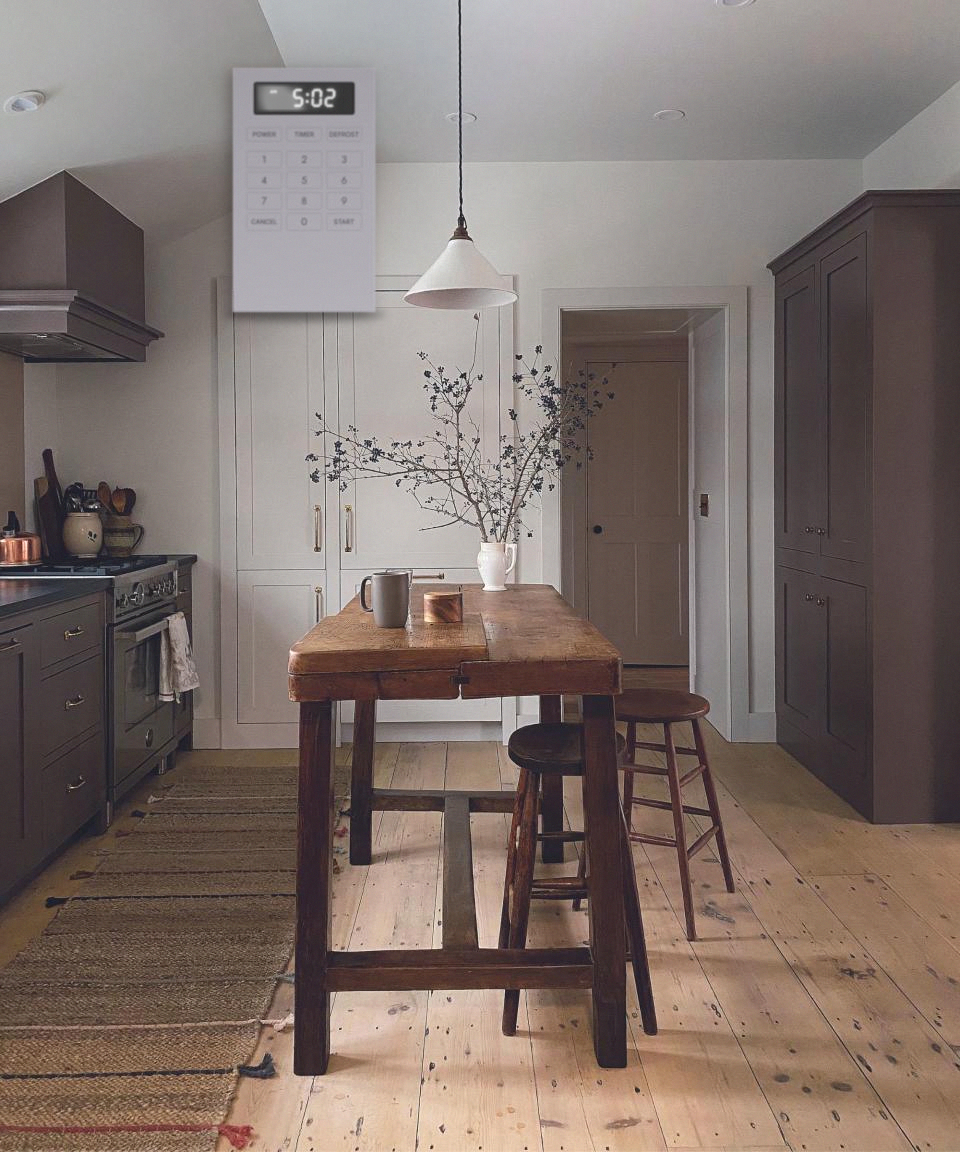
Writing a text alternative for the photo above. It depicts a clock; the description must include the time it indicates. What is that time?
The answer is 5:02
